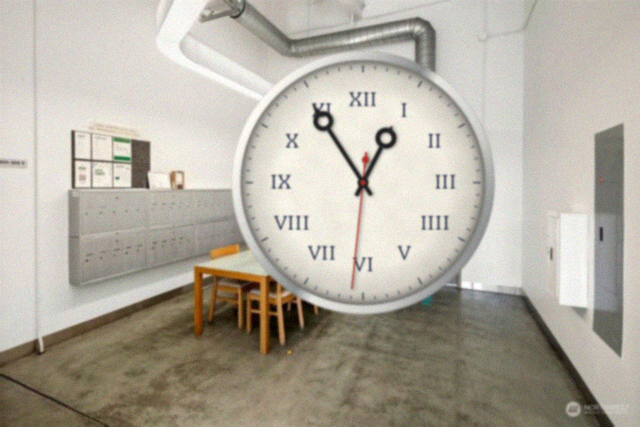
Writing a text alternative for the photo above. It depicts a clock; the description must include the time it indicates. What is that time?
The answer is 12:54:31
